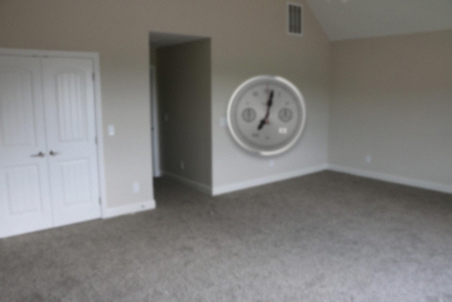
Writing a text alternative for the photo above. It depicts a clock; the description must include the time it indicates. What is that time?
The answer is 7:02
